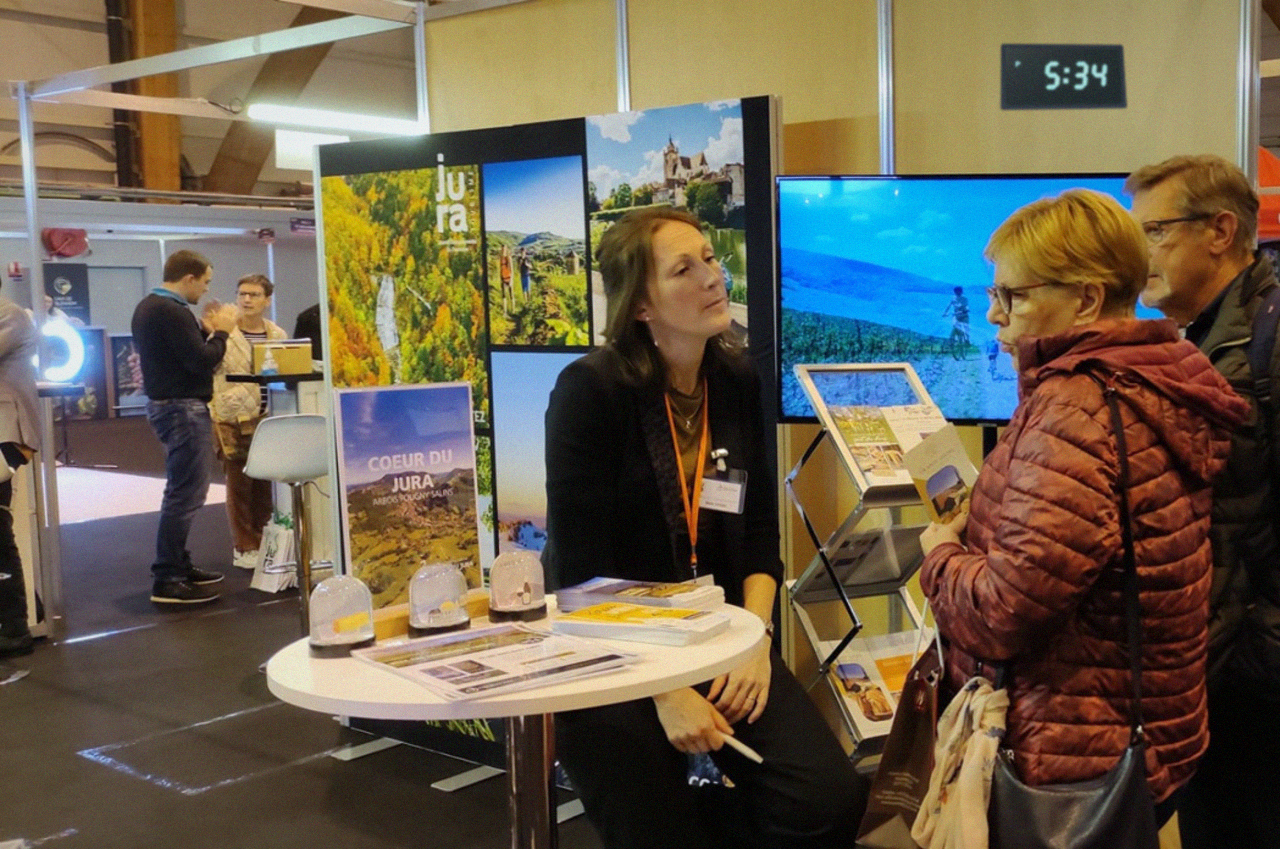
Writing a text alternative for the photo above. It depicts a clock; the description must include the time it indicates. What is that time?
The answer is 5:34
